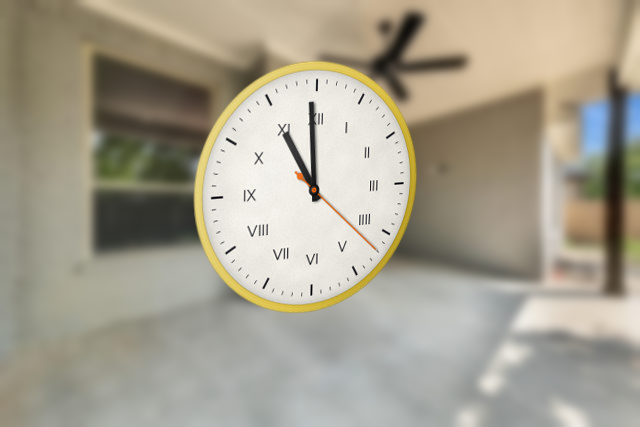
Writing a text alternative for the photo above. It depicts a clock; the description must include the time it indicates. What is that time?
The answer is 10:59:22
